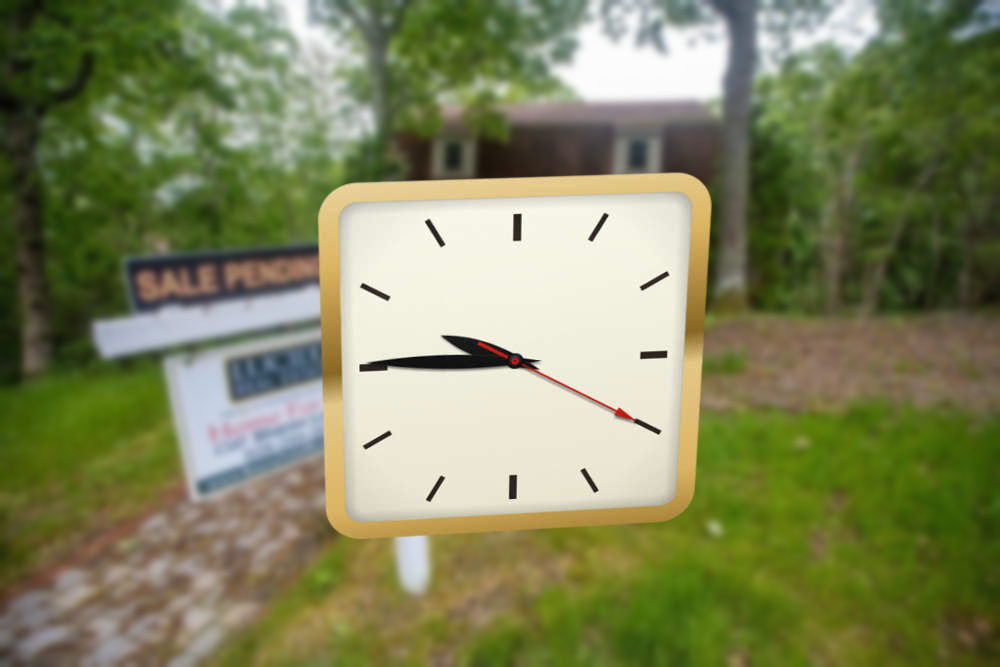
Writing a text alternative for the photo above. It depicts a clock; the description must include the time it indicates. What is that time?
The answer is 9:45:20
